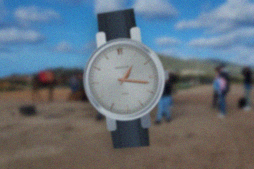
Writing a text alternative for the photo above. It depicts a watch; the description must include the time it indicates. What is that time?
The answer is 1:17
